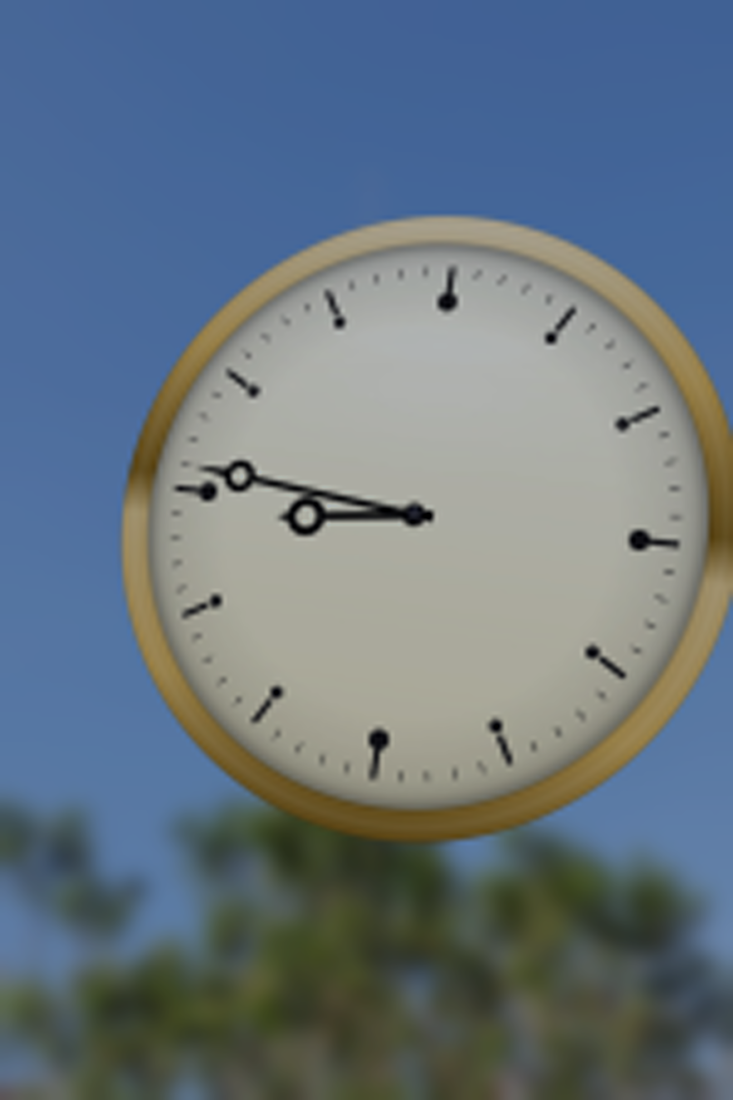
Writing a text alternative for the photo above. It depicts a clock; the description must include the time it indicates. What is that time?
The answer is 8:46
